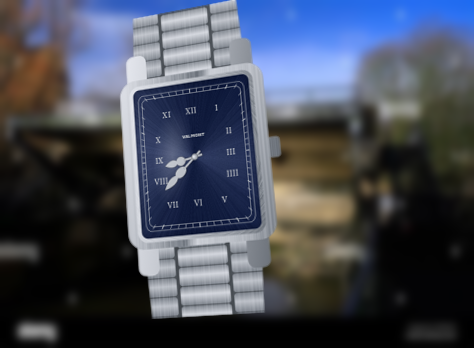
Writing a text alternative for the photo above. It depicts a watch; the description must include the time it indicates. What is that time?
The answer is 8:38
